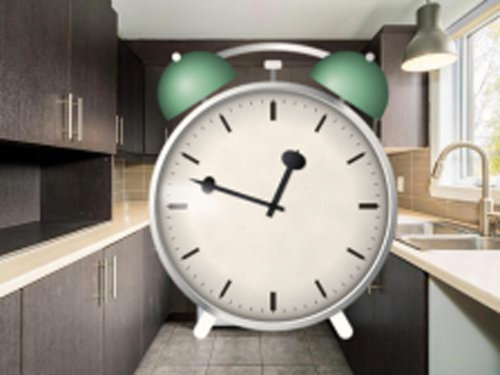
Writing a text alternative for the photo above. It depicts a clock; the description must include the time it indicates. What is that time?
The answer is 12:48
